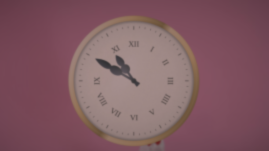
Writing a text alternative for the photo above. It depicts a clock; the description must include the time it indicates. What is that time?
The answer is 10:50
